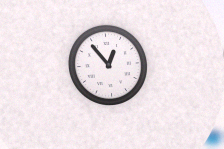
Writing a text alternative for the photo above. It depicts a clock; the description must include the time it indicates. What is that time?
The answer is 12:54
